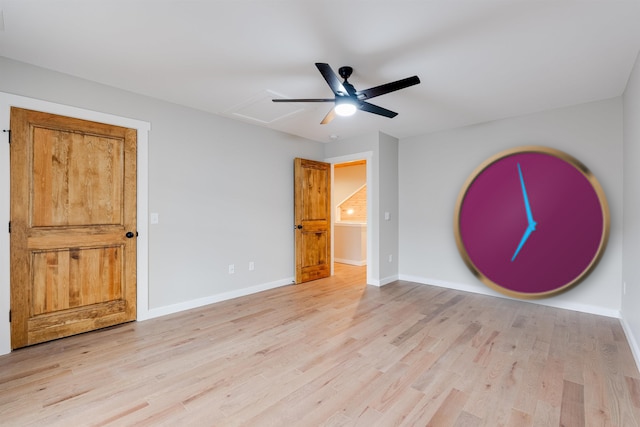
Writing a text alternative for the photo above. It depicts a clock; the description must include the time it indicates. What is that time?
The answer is 6:58
